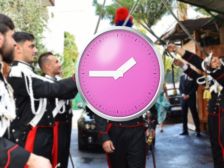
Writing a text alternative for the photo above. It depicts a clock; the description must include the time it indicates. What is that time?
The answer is 1:45
